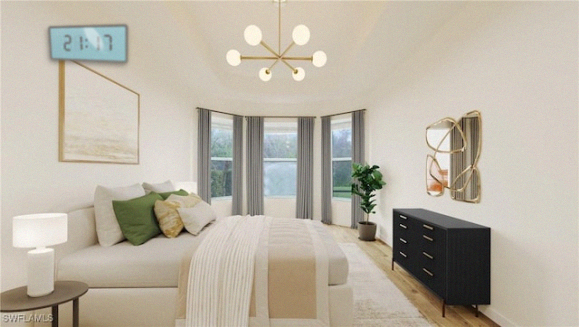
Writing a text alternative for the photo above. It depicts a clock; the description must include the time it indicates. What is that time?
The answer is 21:17
